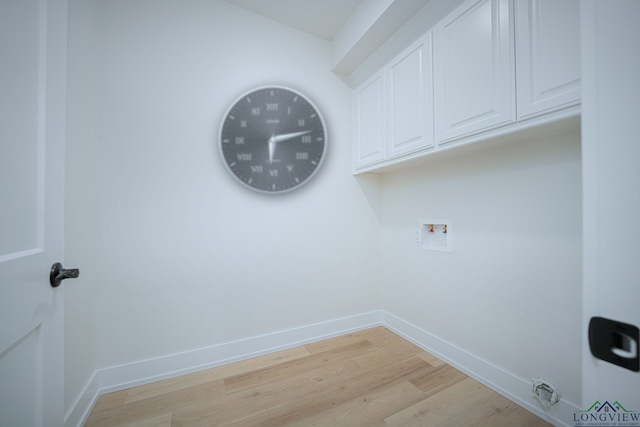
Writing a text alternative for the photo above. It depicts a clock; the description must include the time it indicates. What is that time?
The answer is 6:13
